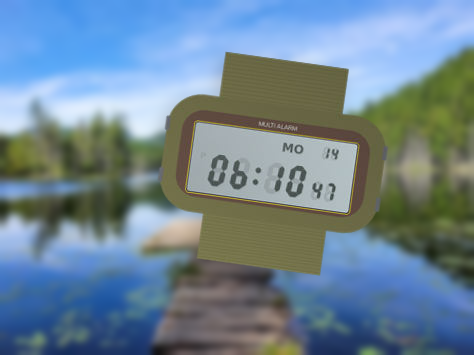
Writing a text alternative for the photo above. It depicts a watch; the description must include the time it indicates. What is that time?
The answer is 6:10:47
